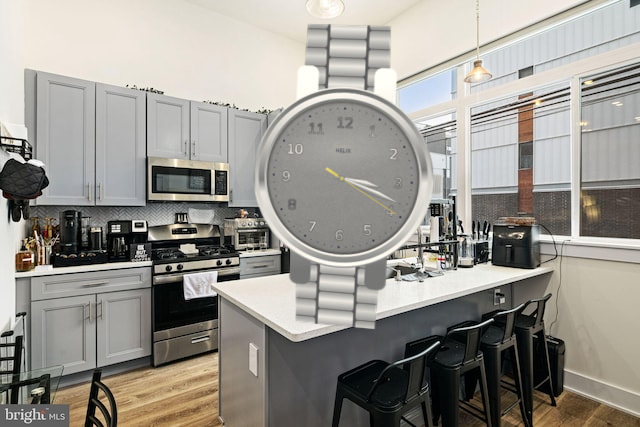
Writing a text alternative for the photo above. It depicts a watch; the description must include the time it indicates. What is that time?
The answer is 3:18:20
